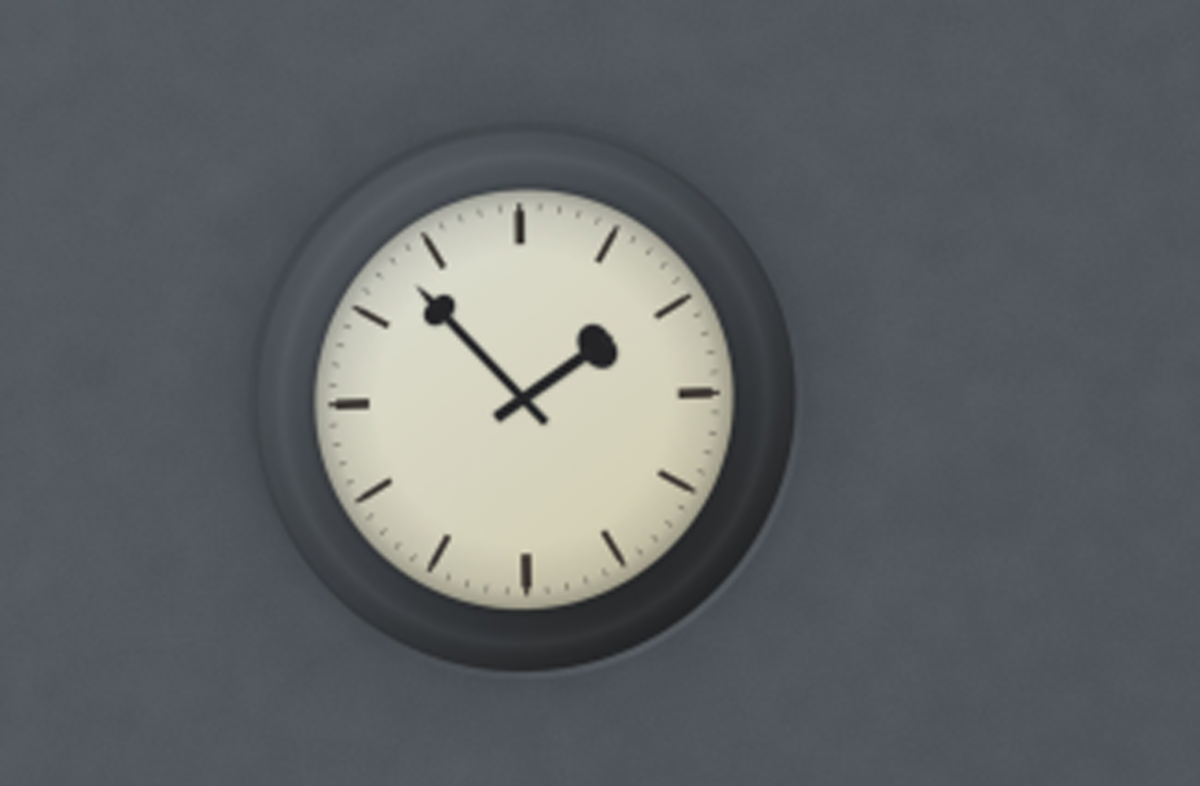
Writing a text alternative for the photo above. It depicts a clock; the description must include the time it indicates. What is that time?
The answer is 1:53
